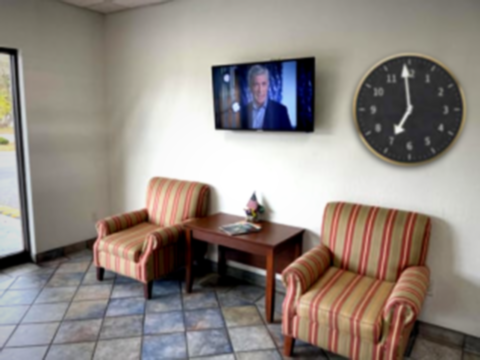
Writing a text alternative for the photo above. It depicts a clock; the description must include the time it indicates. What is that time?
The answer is 6:59
